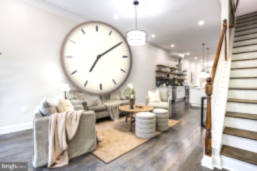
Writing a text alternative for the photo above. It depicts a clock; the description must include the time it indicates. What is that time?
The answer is 7:10
